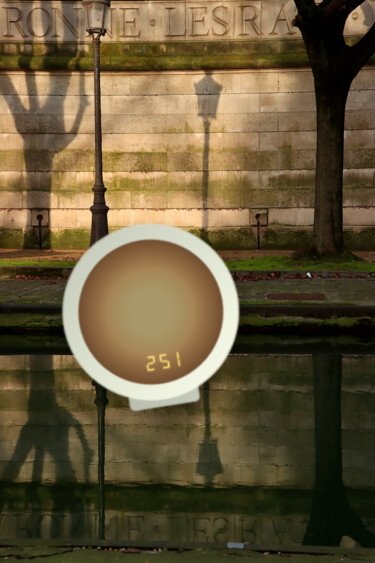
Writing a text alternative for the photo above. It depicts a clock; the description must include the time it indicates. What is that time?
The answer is 2:51
